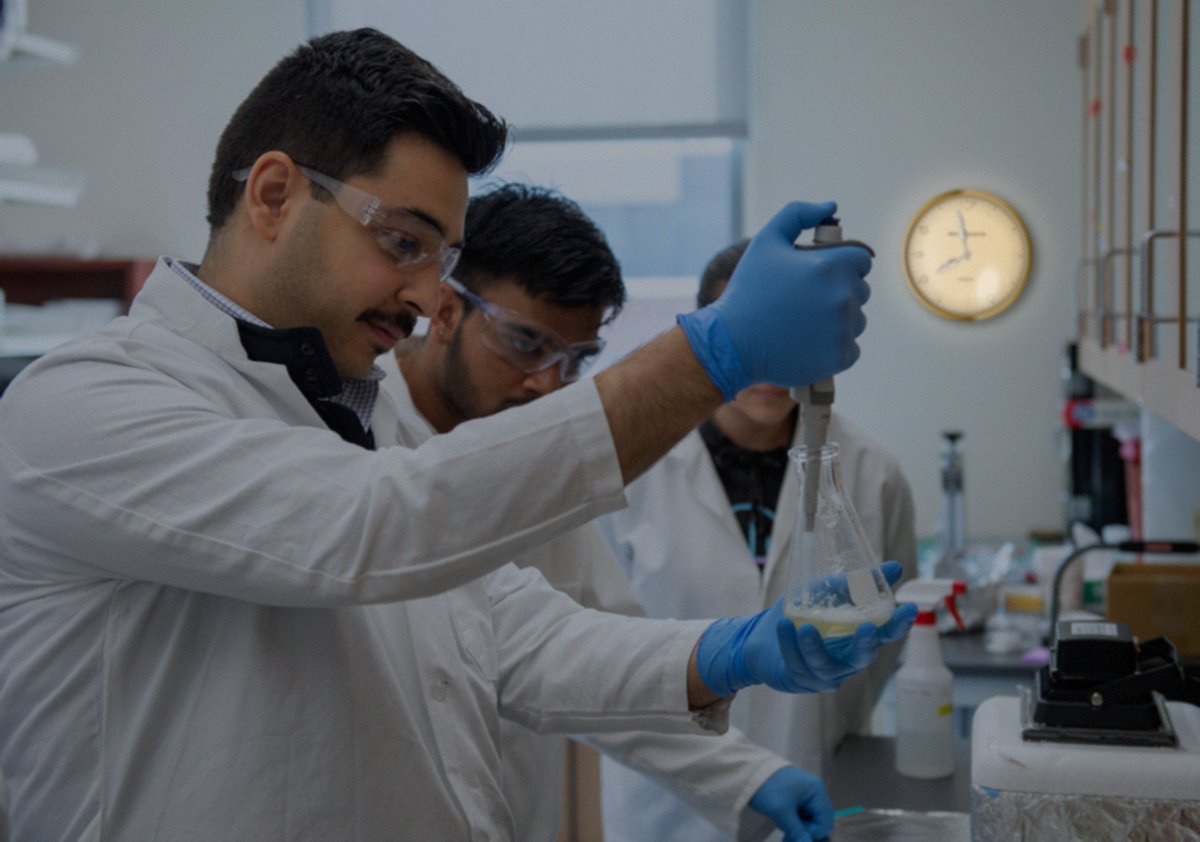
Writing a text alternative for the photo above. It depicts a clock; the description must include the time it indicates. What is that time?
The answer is 7:58
